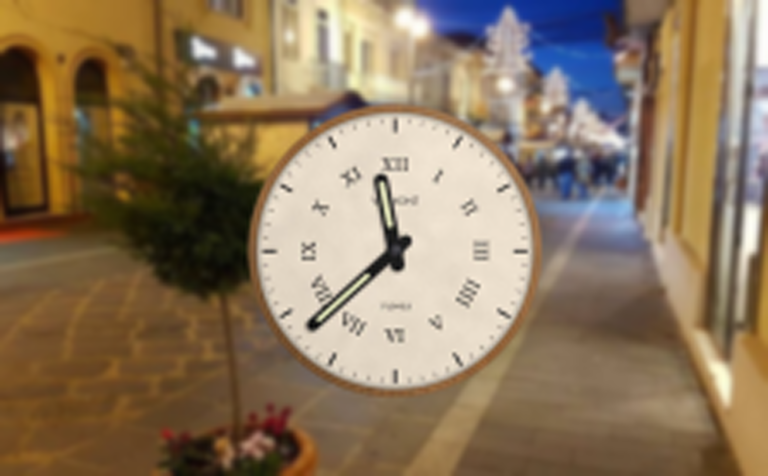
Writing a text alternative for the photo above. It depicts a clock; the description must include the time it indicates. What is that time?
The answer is 11:38
